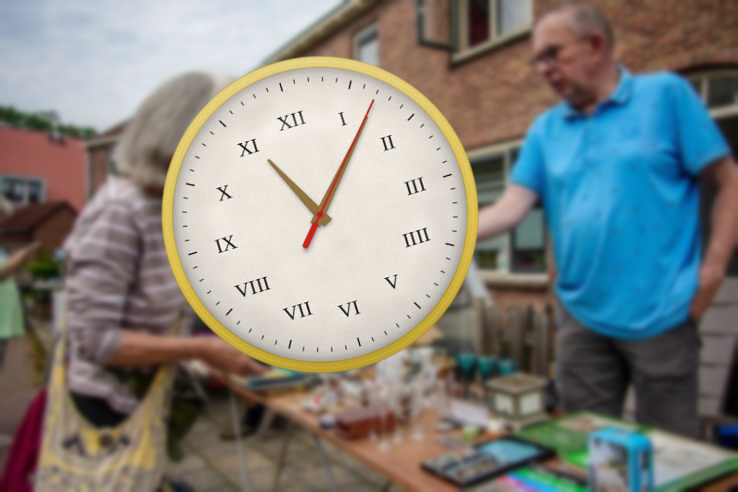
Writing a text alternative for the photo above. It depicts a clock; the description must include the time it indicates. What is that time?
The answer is 11:07:07
